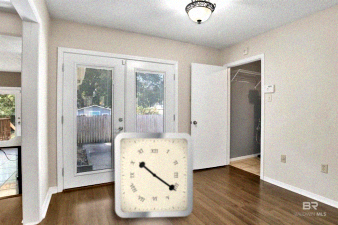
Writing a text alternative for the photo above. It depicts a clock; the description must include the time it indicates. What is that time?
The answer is 10:21
